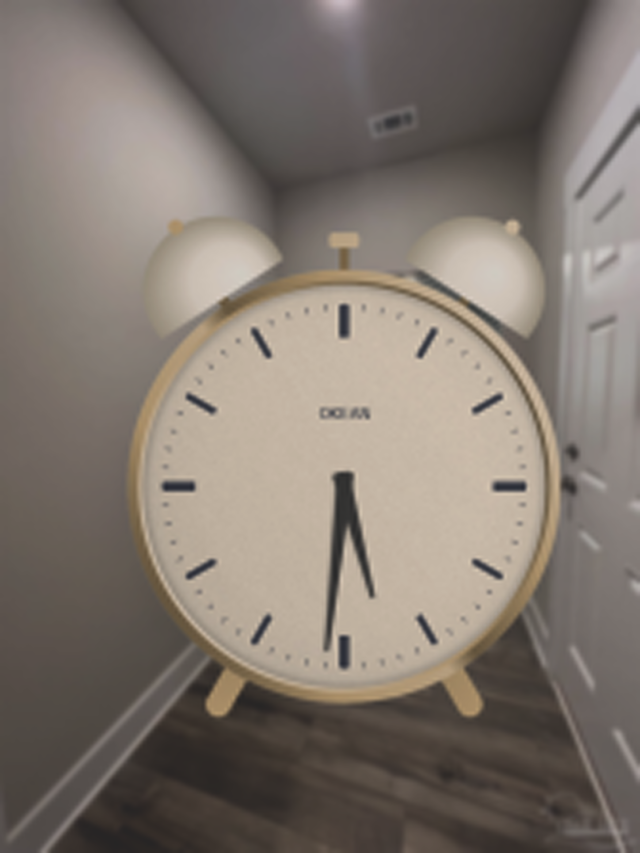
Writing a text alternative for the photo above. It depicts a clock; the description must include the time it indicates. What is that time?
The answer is 5:31
